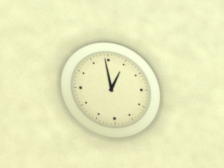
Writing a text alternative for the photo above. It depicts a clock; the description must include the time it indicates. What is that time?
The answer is 12:59
